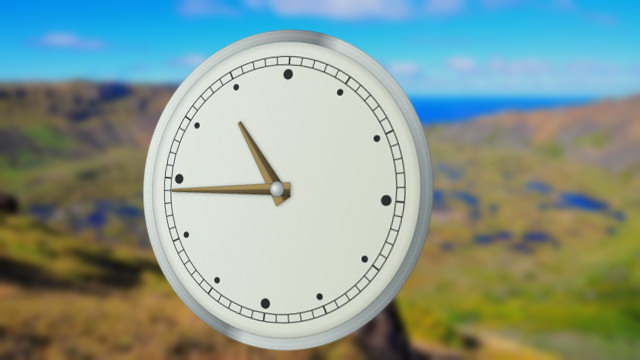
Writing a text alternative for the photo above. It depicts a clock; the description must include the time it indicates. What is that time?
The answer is 10:44
